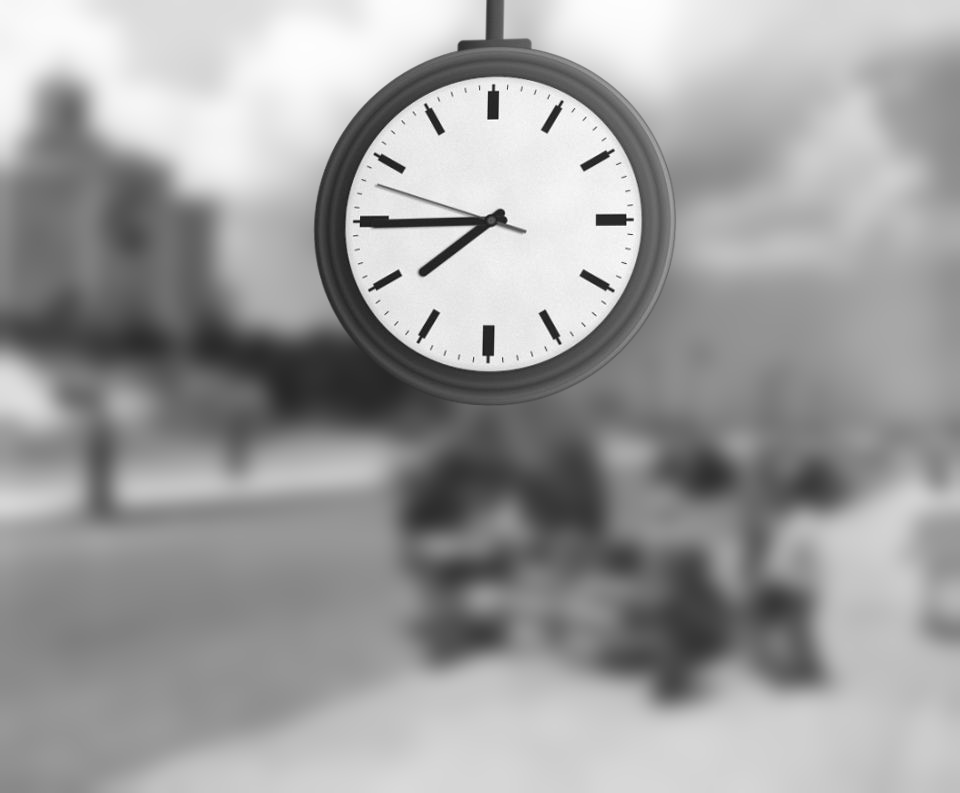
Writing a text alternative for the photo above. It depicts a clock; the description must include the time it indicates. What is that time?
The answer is 7:44:48
